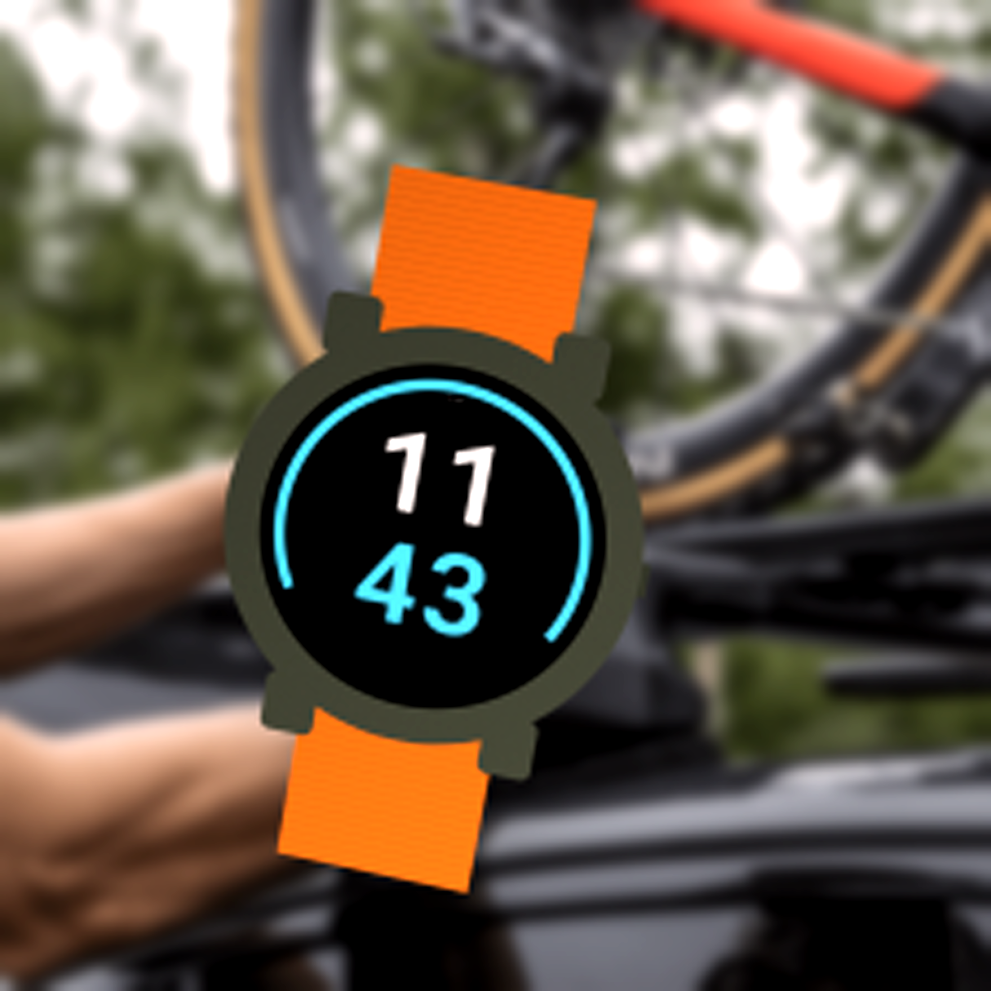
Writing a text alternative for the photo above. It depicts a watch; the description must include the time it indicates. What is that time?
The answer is 11:43
